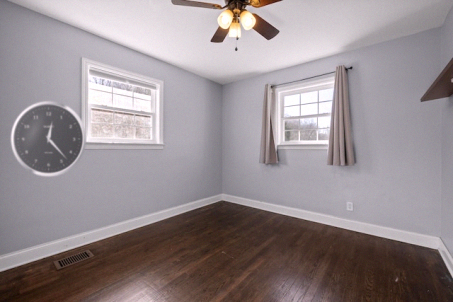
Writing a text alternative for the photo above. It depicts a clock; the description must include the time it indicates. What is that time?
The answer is 12:23
